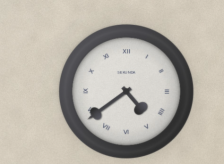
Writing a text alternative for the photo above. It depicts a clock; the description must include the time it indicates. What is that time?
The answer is 4:39
